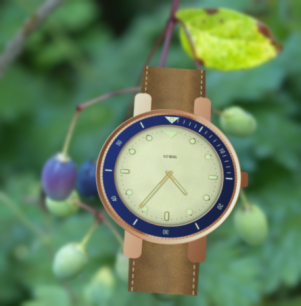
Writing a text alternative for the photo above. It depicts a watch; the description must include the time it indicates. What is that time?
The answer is 4:36
